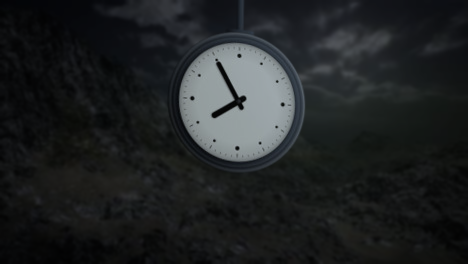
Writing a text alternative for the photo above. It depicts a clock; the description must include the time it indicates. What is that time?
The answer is 7:55
